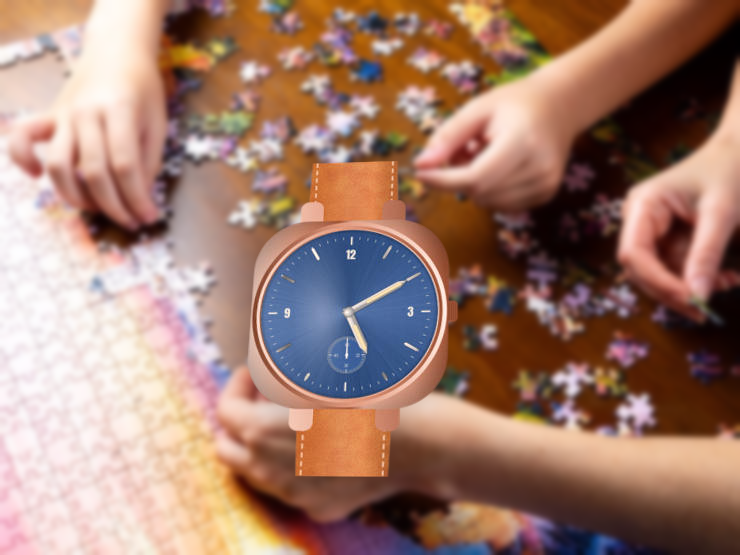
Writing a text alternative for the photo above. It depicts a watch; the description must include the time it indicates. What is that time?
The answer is 5:10
